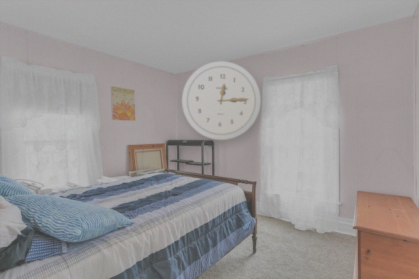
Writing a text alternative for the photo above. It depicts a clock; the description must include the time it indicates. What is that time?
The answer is 12:14
